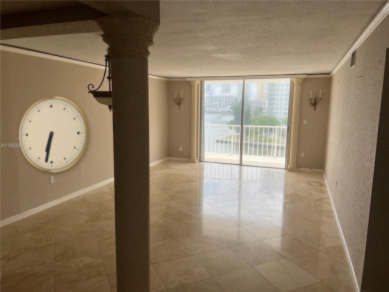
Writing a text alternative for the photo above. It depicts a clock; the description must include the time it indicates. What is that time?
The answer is 6:32
